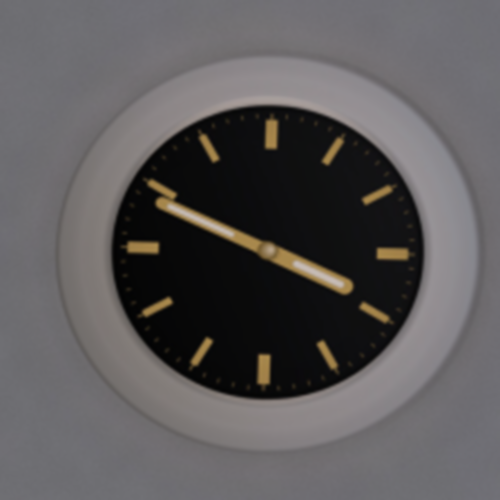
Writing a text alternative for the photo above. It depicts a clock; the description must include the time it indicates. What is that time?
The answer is 3:49
